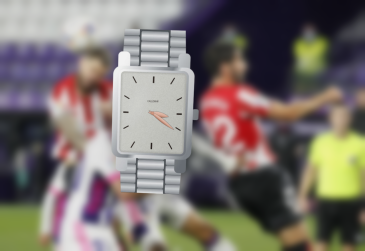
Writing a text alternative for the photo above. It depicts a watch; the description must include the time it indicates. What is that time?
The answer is 3:21
